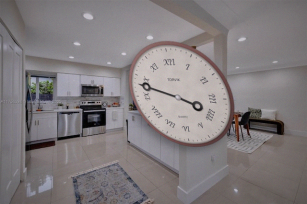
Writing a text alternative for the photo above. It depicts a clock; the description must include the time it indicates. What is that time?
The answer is 3:48
